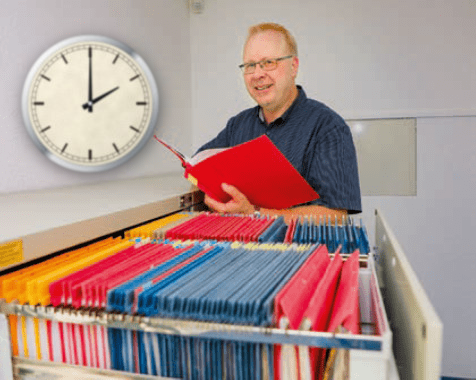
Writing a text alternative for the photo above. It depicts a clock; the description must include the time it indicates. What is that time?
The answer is 2:00
